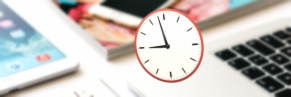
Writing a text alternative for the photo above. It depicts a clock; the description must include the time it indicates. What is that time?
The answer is 8:58
